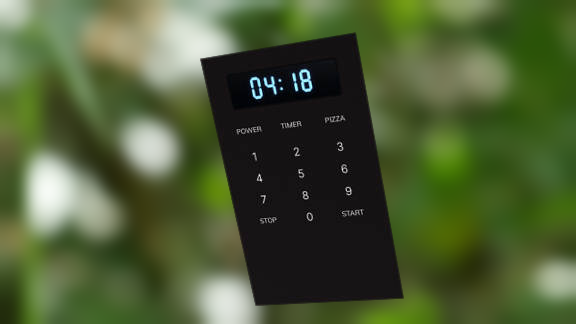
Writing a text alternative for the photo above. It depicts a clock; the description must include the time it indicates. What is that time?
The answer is 4:18
